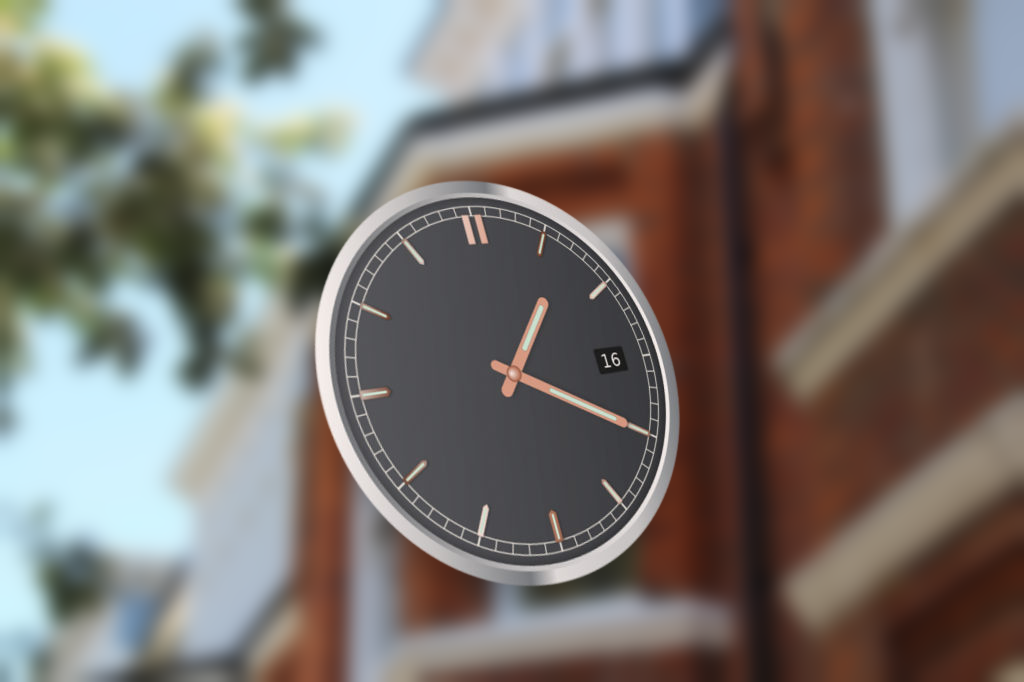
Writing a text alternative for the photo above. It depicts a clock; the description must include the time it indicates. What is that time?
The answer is 1:20
